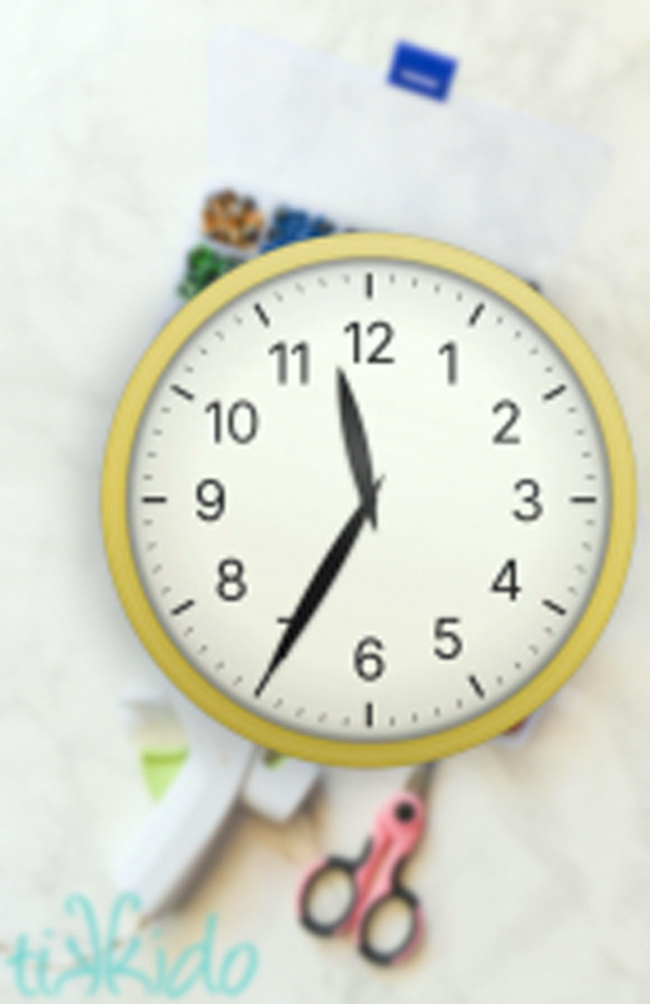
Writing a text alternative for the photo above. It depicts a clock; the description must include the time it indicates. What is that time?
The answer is 11:35
